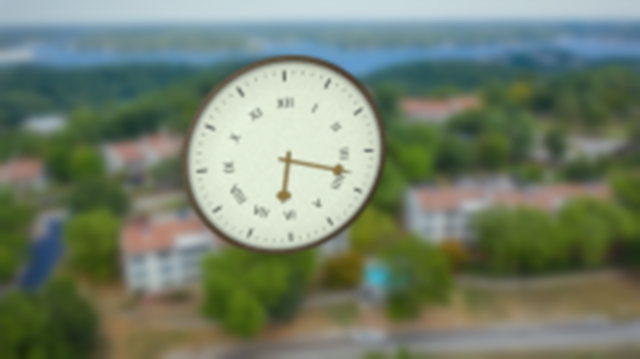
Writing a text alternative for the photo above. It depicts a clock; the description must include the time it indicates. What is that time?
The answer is 6:18
